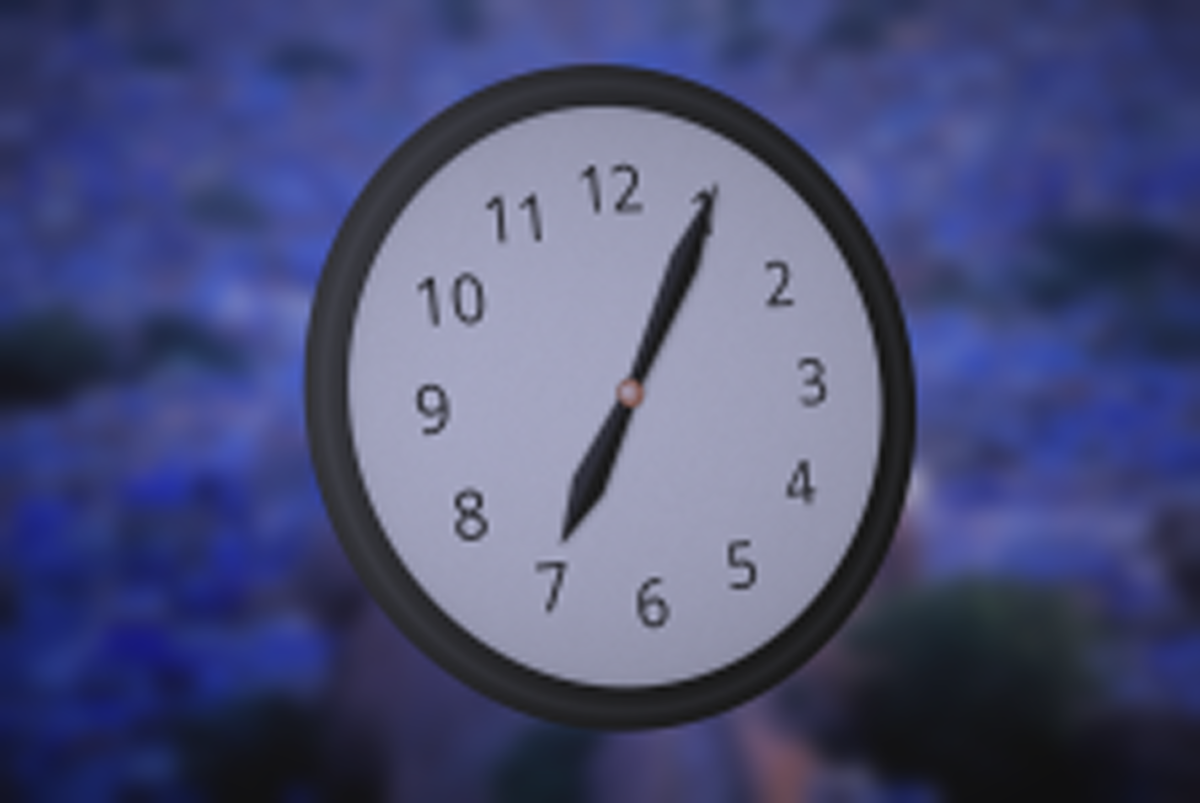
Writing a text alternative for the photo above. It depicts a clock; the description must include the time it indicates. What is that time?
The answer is 7:05
